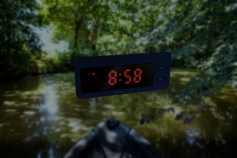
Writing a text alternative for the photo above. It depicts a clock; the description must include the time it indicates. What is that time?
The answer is 8:58
